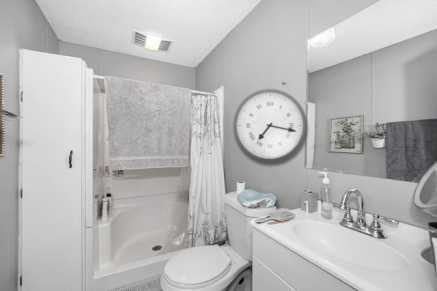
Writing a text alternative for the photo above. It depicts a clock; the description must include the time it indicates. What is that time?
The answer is 7:17
